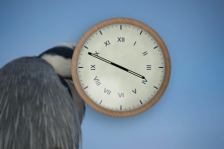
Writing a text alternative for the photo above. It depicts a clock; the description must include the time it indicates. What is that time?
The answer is 3:49
